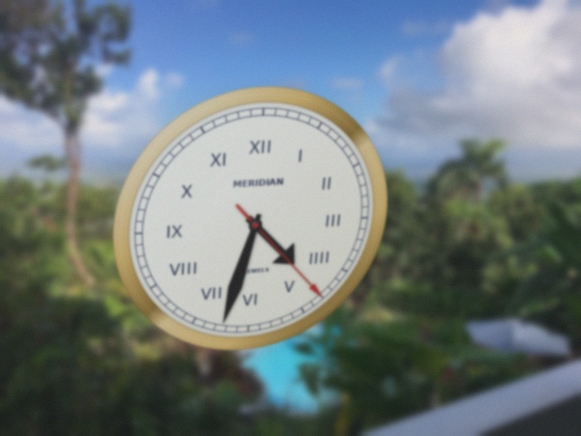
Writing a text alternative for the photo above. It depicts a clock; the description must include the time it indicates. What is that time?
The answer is 4:32:23
